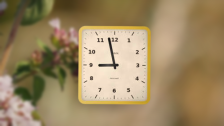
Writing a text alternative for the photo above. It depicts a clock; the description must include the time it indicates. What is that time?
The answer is 8:58
